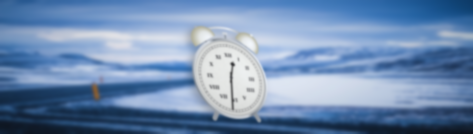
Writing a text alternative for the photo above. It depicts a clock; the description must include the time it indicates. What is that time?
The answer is 12:31
